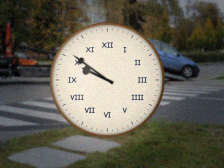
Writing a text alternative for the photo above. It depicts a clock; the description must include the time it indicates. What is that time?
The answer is 9:51
